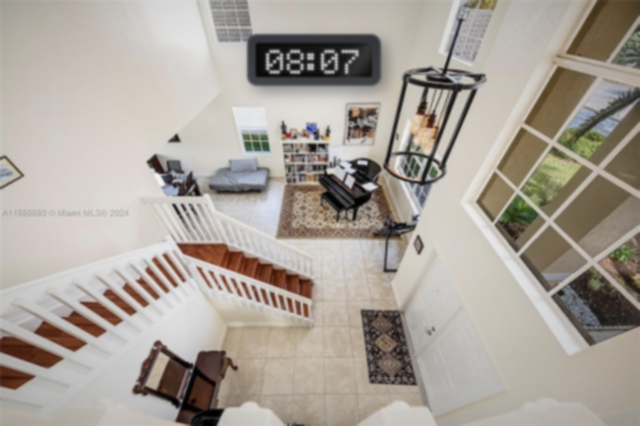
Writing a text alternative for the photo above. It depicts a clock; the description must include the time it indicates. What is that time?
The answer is 8:07
